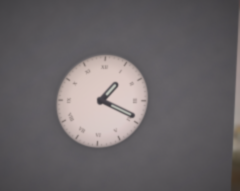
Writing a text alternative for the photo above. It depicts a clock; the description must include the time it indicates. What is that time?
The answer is 1:19
